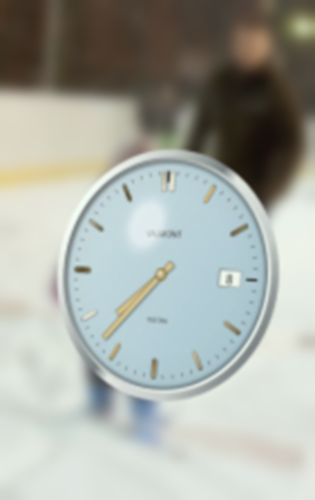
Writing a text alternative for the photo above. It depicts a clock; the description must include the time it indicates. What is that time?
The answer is 7:37
